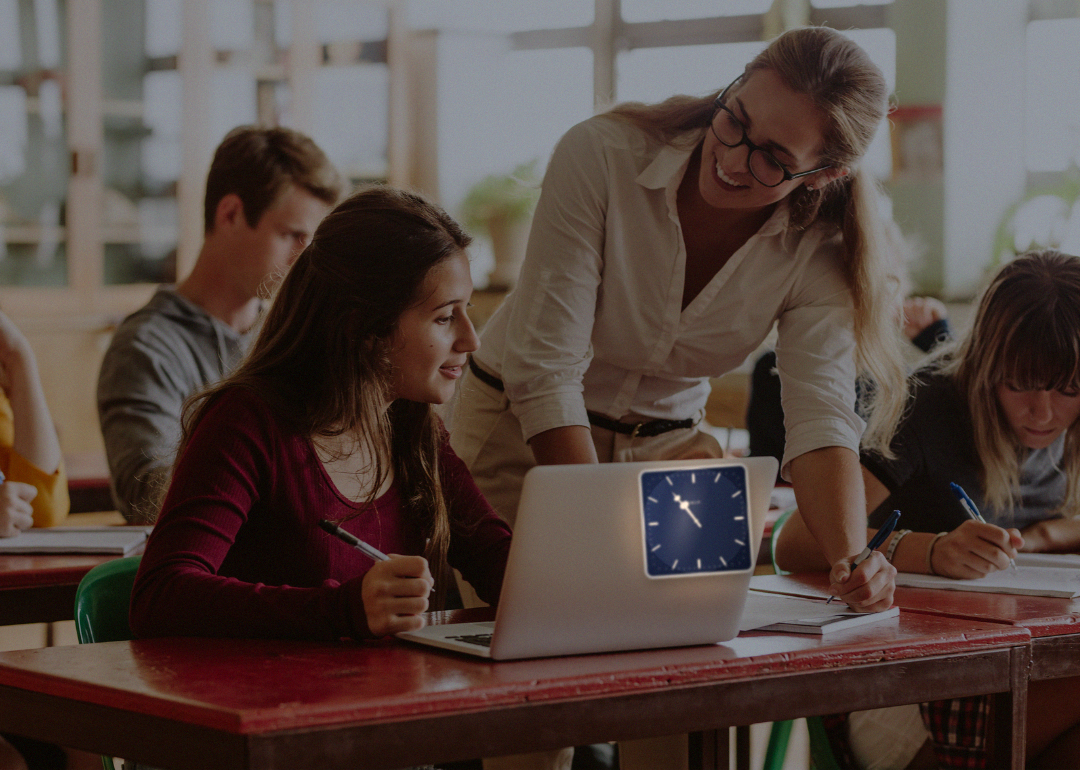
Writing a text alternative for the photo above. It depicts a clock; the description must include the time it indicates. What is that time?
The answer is 10:54
